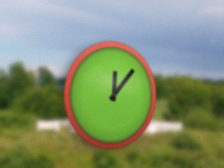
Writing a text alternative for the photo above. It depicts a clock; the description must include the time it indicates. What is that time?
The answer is 12:07
